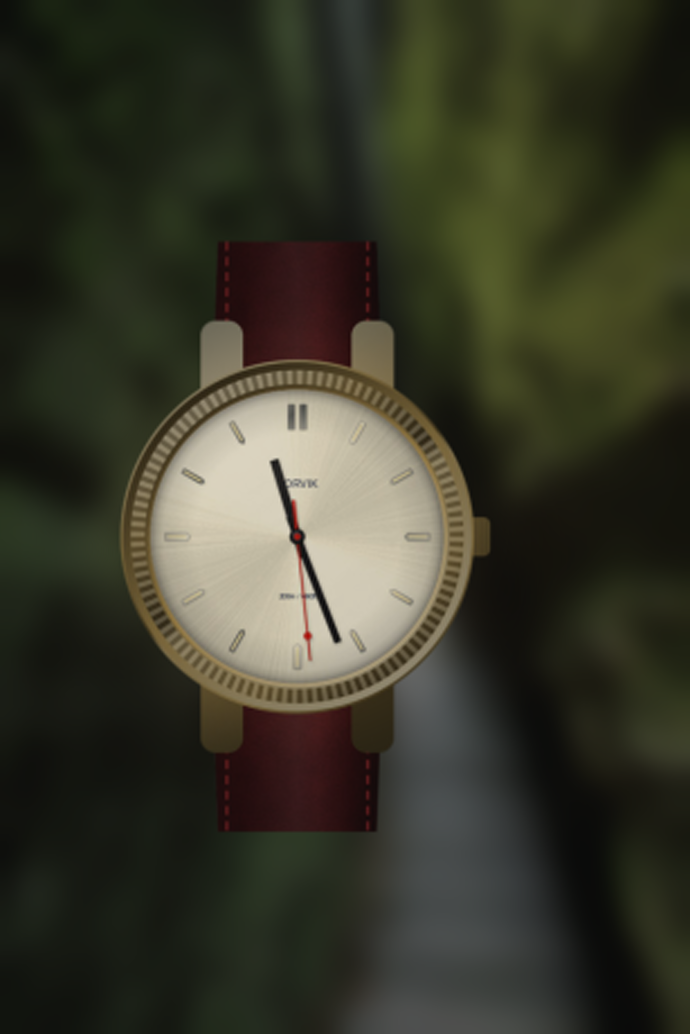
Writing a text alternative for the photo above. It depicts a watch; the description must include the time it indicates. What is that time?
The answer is 11:26:29
